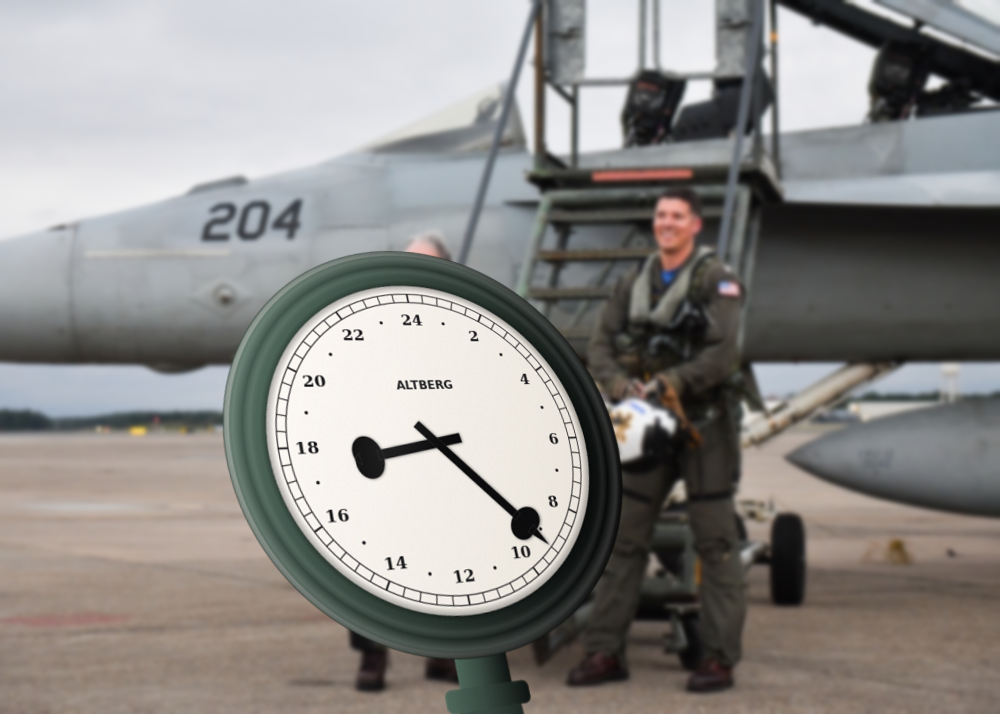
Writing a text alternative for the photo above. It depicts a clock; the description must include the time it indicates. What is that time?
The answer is 17:23
